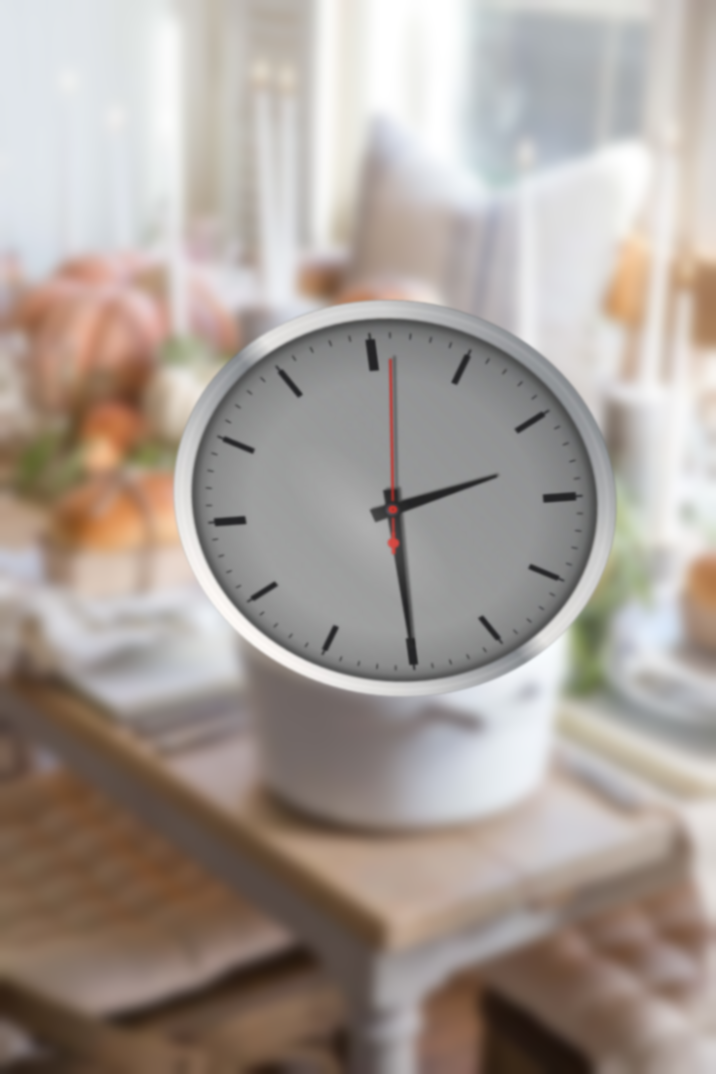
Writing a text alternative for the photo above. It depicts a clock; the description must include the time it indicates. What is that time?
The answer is 2:30:01
